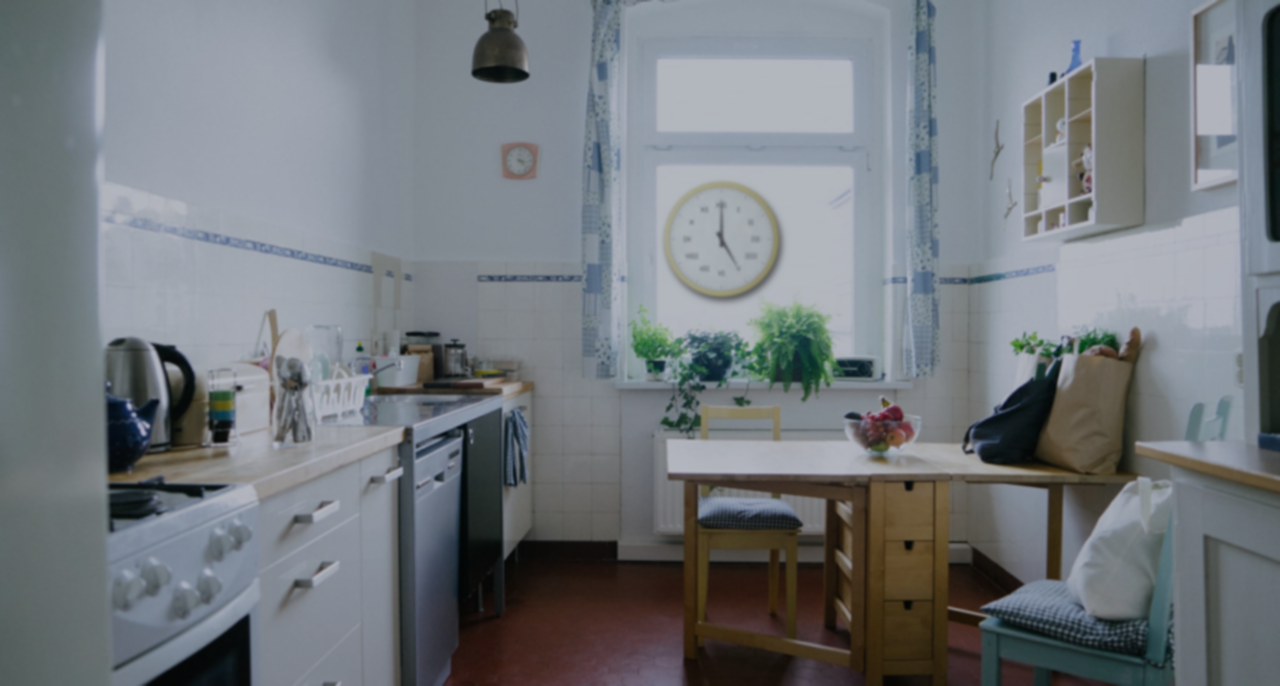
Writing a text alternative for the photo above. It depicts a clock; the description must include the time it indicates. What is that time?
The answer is 5:00
